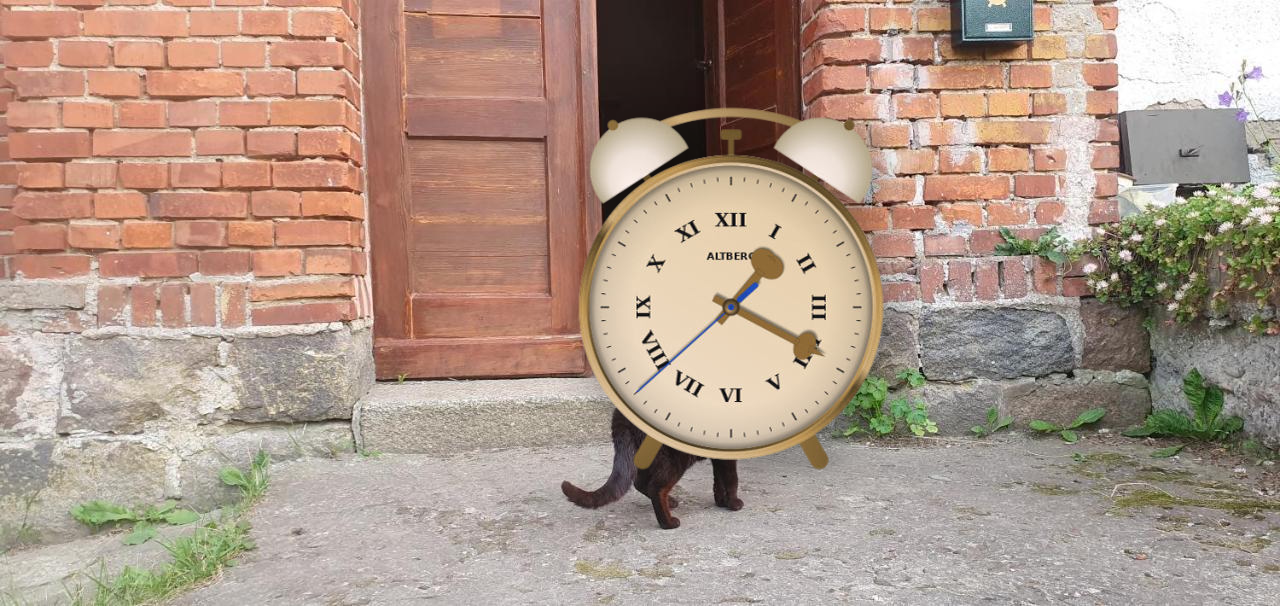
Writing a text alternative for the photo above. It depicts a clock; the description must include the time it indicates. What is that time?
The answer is 1:19:38
